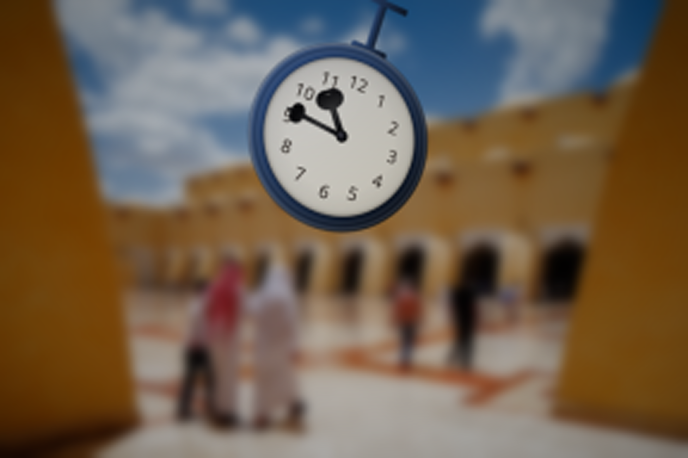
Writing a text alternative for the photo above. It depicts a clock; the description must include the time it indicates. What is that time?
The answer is 10:46
